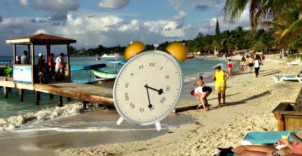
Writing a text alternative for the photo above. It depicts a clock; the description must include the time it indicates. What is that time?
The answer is 3:26
